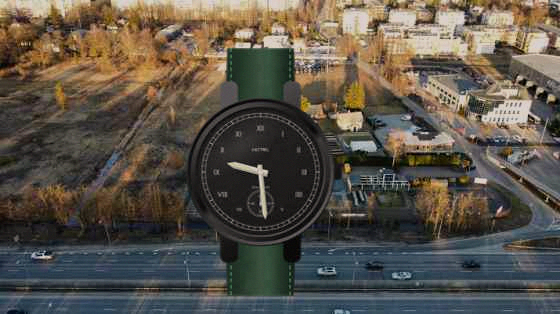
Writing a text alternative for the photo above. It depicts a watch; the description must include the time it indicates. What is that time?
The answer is 9:29
